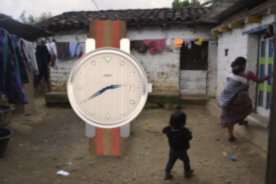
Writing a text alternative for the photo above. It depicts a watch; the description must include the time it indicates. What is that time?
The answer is 2:40
